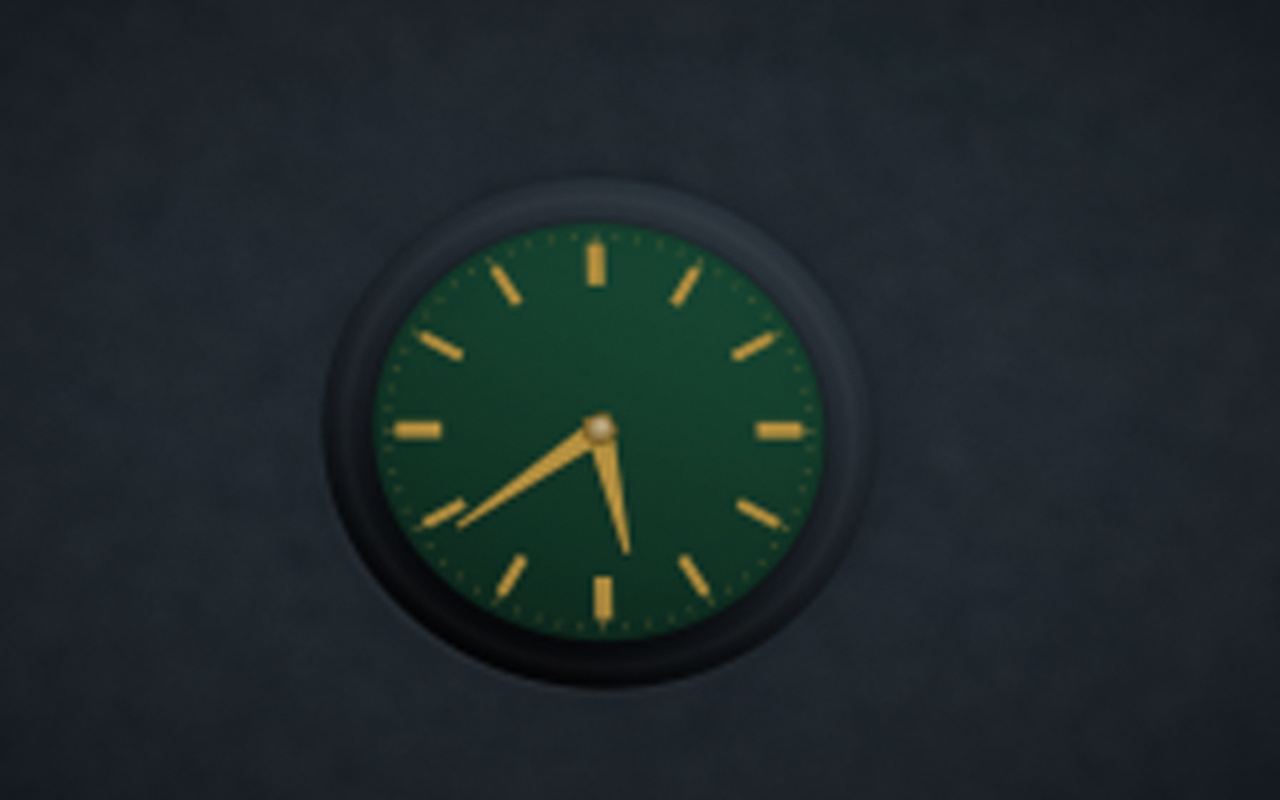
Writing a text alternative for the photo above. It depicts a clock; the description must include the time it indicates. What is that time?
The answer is 5:39
